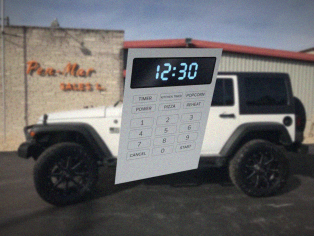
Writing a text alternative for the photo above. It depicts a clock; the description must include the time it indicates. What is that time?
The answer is 12:30
